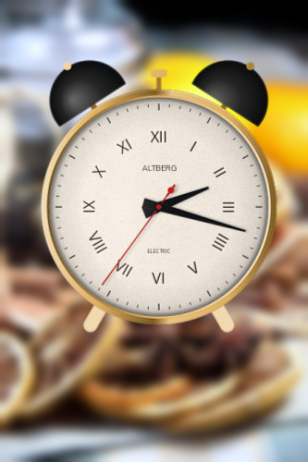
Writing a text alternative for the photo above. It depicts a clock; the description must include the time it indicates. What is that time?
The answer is 2:17:36
